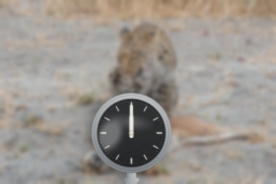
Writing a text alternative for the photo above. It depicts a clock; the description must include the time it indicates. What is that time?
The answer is 12:00
